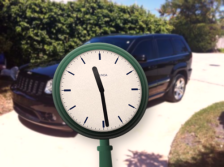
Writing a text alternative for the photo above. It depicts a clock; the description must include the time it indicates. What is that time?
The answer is 11:29
